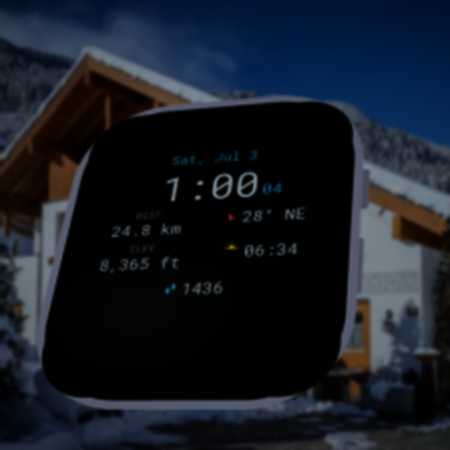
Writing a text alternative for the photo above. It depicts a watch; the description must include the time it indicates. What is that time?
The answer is 1:00
